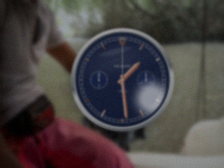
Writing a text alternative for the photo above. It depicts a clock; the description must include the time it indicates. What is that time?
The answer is 1:29
